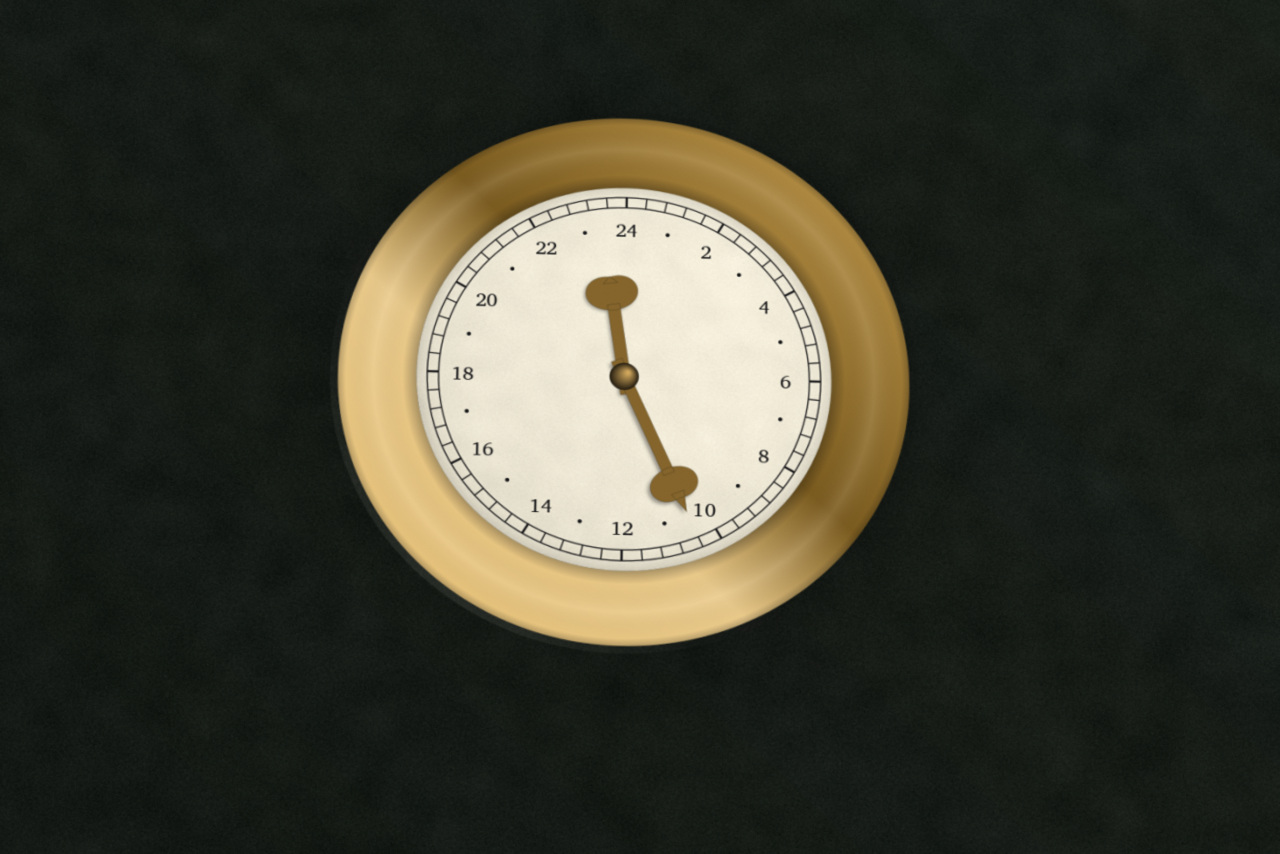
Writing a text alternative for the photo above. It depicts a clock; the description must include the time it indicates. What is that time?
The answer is 23:26
